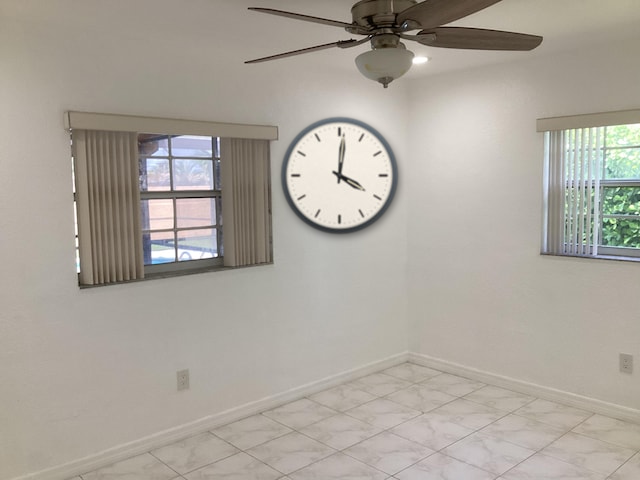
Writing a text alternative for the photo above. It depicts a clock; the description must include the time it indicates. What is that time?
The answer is 4:01
